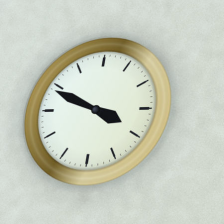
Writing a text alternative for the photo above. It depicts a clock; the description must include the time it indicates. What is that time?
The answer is 3:49
